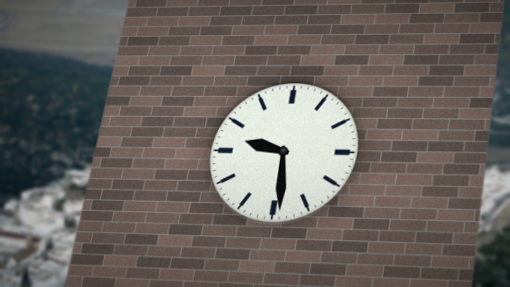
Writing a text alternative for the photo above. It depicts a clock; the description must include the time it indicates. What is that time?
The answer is 9:29
